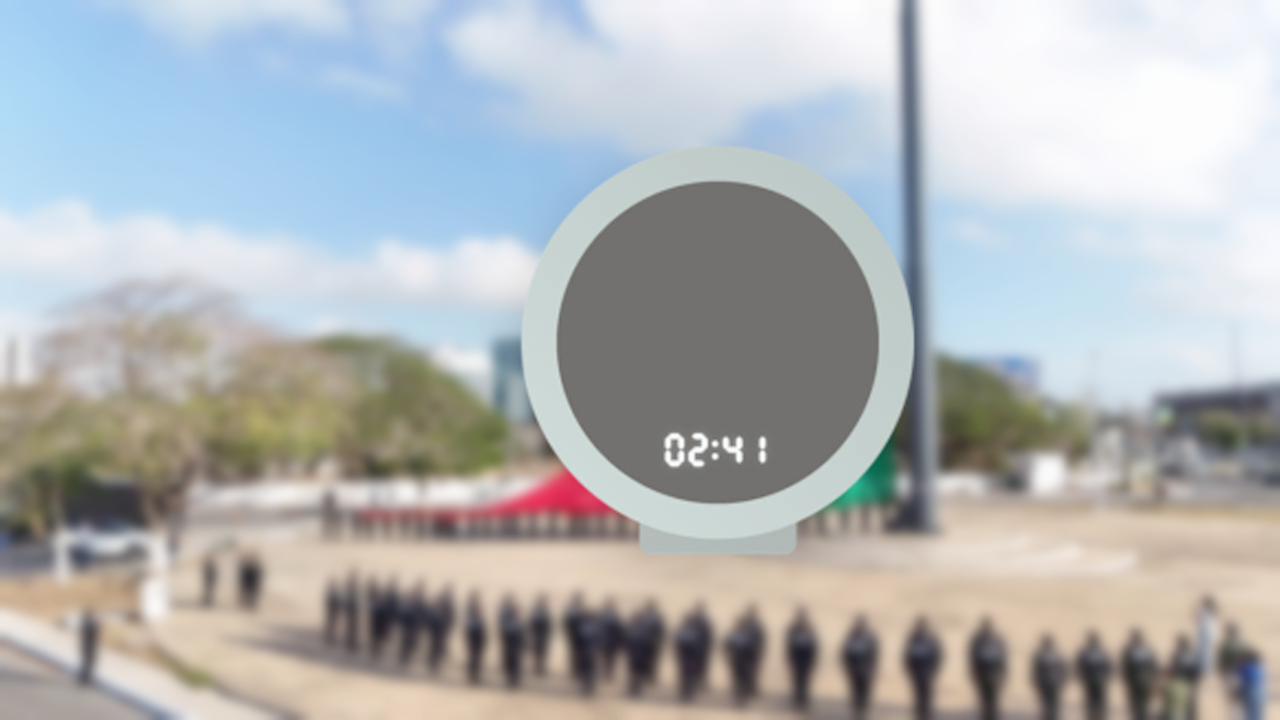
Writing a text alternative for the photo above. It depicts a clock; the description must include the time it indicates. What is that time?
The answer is 2:41
